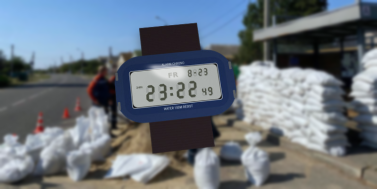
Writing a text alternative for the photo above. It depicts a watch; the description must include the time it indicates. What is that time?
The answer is 23:22:49
